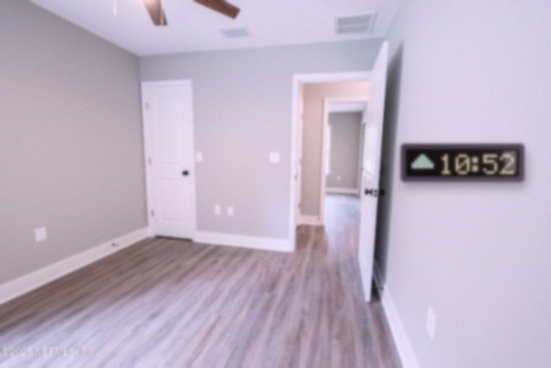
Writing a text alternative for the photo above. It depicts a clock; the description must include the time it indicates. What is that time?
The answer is 10:52
